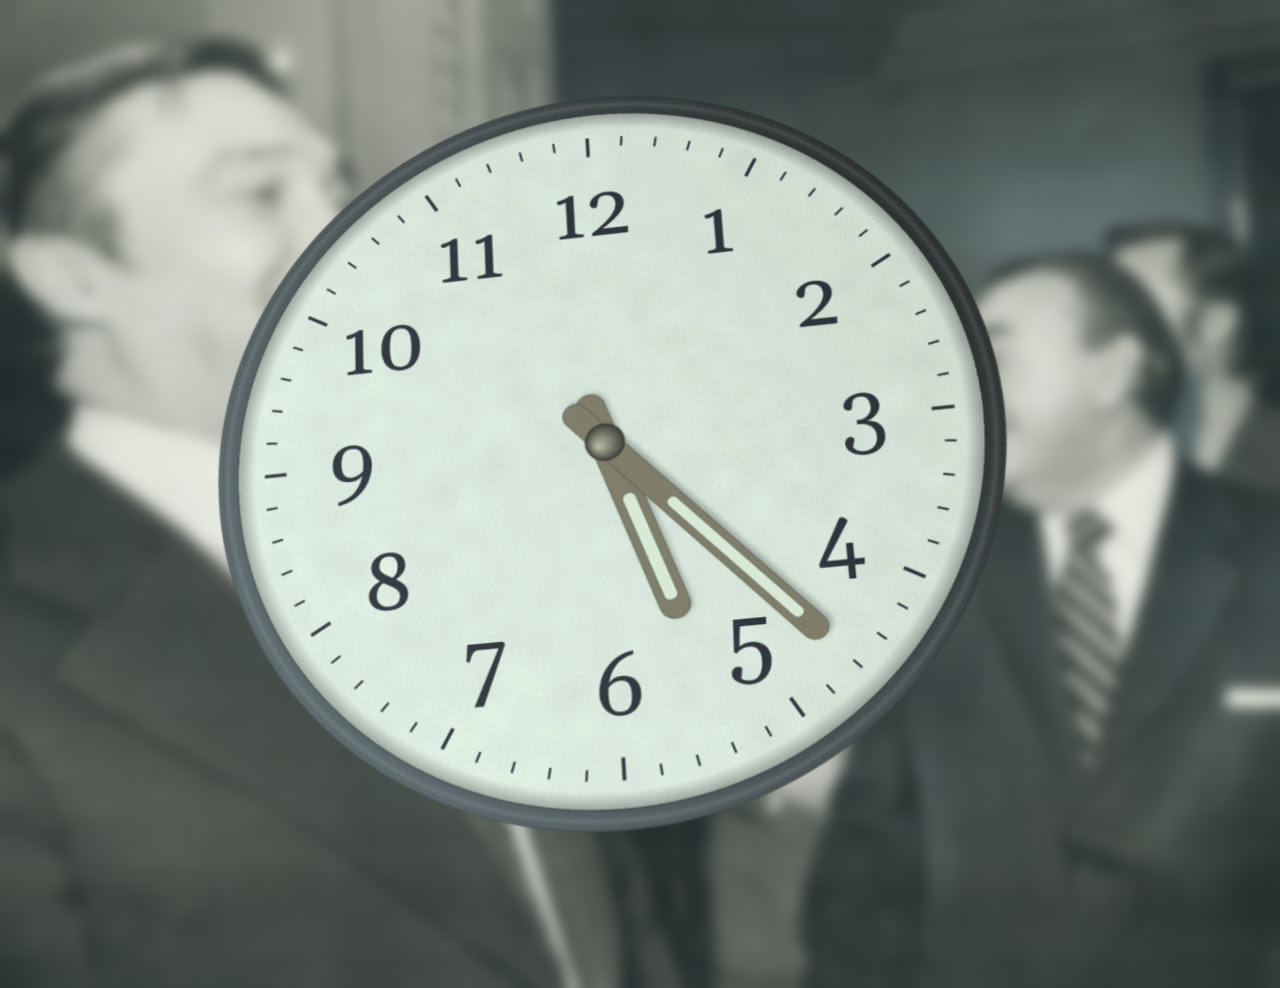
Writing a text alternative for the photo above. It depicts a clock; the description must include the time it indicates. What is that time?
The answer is 5:23
